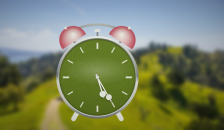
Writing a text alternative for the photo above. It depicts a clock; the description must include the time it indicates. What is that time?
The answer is 5:25
